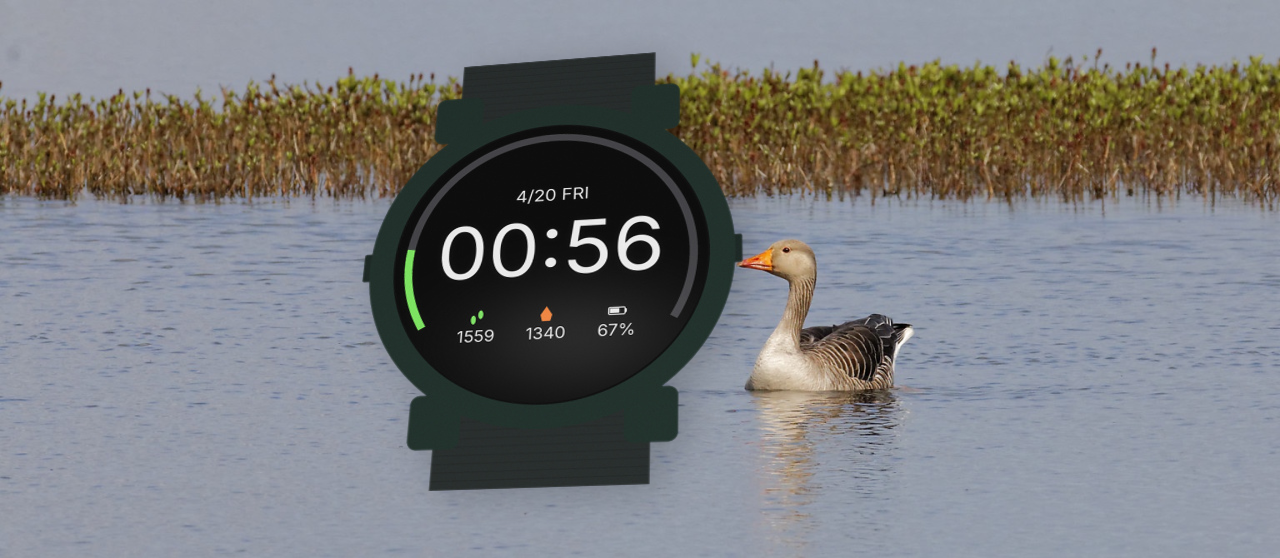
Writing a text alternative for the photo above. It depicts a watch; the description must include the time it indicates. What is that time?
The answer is 0:56
